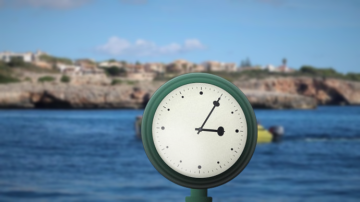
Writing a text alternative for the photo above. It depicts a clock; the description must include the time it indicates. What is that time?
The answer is 3:05
